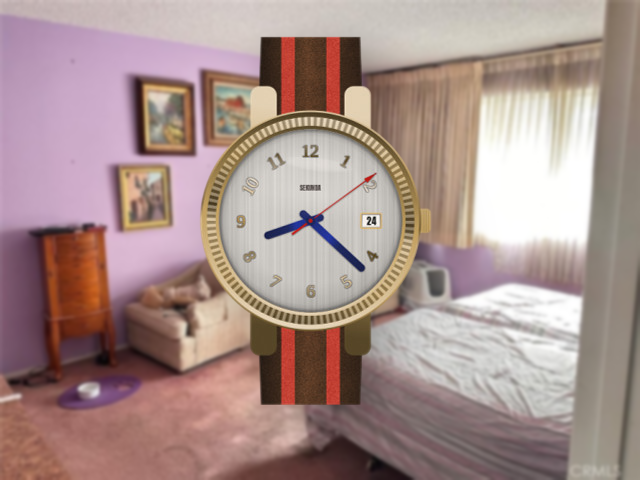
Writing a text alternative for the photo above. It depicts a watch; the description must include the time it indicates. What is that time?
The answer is 8:22:09
